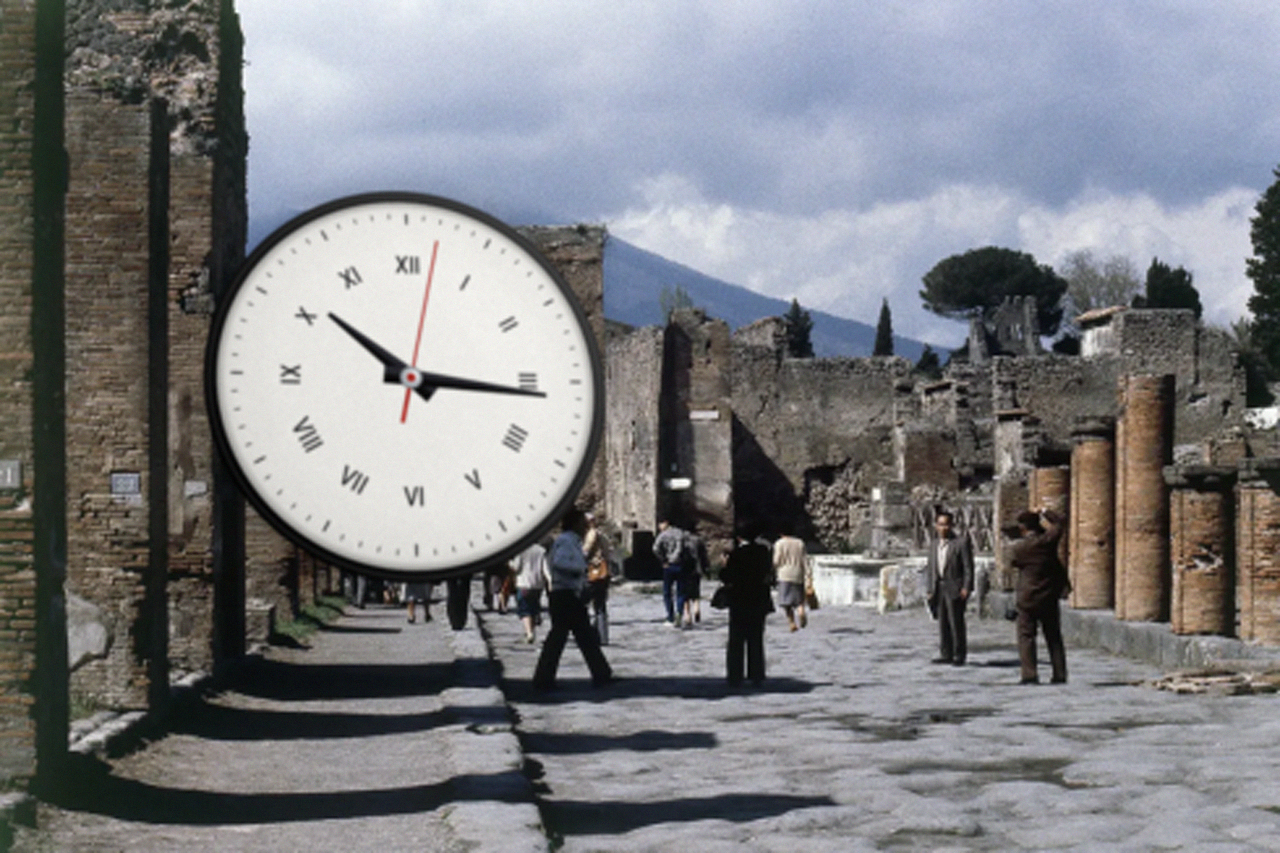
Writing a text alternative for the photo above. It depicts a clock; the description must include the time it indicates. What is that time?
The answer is 10:16:02
